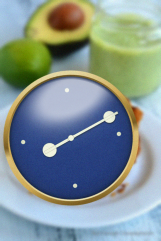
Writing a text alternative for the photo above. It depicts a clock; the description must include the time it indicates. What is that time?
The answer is 8:11
